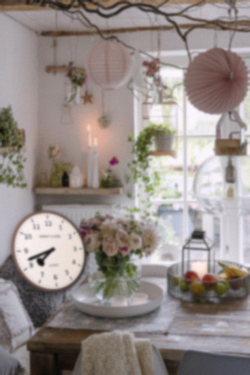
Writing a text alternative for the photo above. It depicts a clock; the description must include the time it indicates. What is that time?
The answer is 7:42
